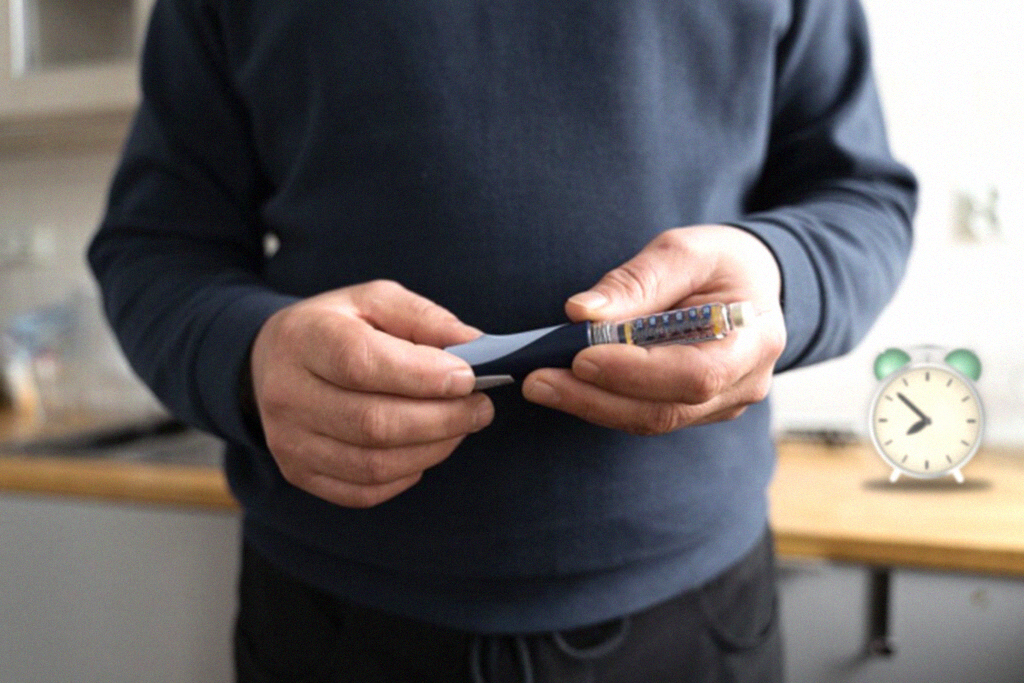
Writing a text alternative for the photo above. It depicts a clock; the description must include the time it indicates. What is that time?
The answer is 7:52
